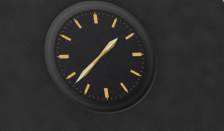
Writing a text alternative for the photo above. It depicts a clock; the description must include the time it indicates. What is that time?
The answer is 1:38
